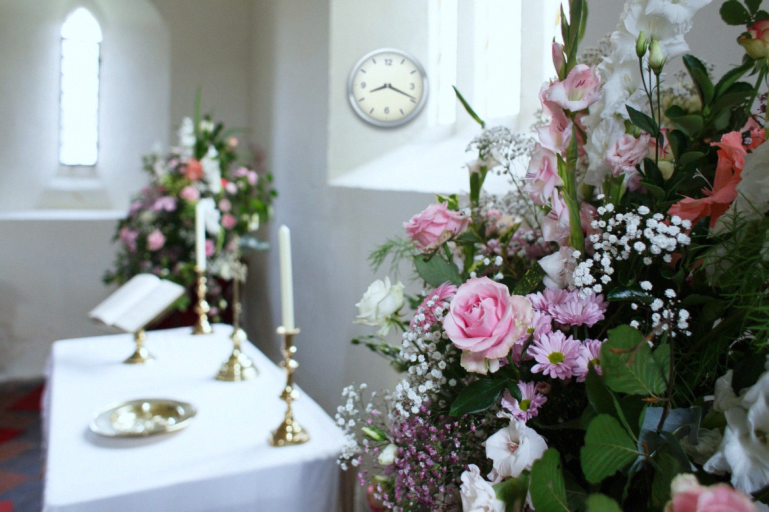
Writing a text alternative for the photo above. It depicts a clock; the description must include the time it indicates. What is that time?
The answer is 8:19
